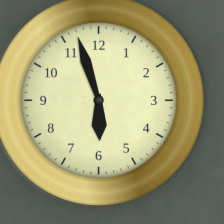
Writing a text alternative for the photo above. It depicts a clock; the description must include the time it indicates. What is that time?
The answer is 5:57
